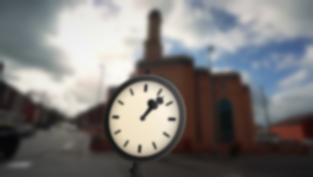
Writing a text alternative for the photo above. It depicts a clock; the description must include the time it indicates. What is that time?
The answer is 1:07
